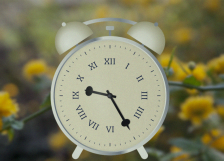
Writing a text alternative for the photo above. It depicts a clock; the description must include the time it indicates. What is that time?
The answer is 9:25
